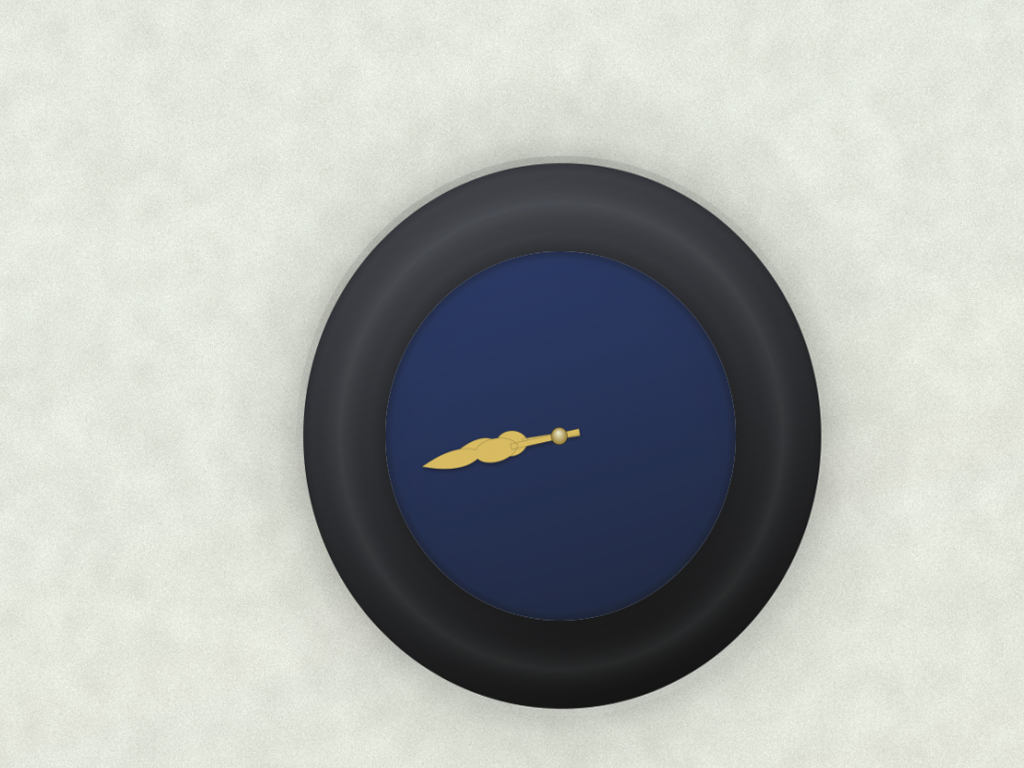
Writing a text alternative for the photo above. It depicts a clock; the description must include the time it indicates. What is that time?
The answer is 8:43
